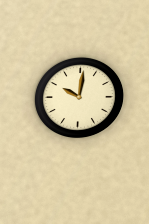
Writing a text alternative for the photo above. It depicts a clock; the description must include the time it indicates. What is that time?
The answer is 10:01
